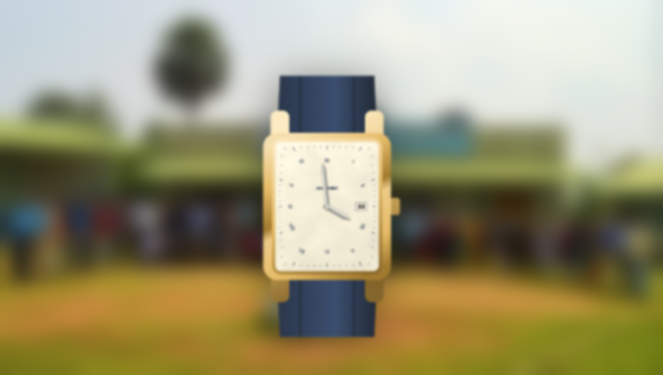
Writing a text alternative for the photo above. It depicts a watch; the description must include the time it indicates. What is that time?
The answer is 3:59
